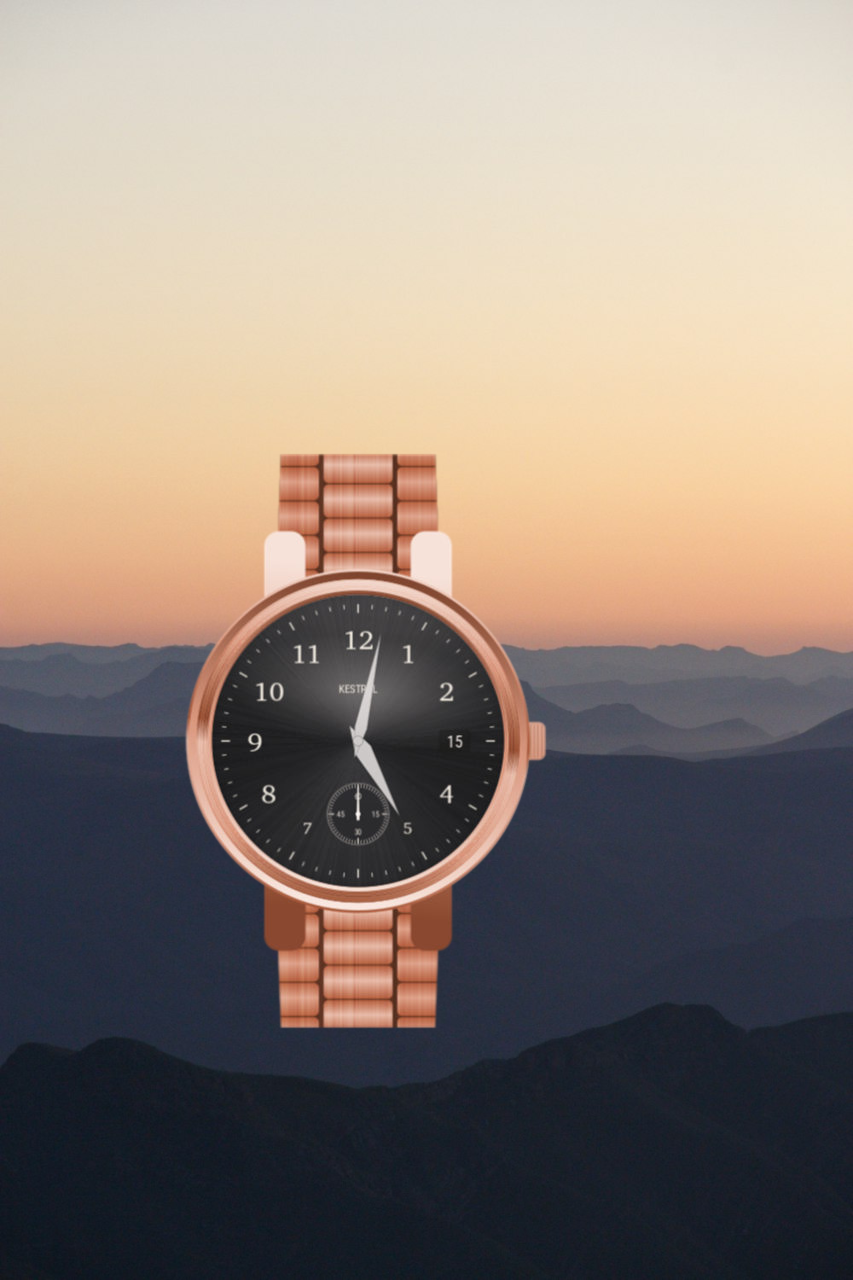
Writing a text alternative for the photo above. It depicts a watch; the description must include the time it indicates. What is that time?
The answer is 5:02
